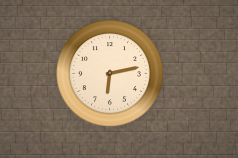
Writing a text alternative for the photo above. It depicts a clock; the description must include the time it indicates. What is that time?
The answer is 6:13
